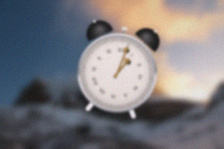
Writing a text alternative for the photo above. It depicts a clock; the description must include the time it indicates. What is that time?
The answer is 1:02
